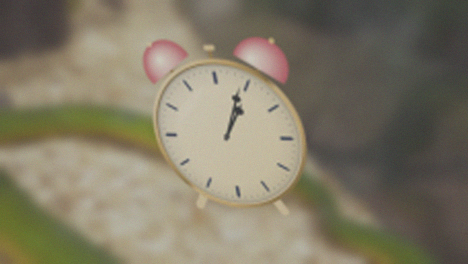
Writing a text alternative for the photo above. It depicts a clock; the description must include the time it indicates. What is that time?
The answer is 1:04
